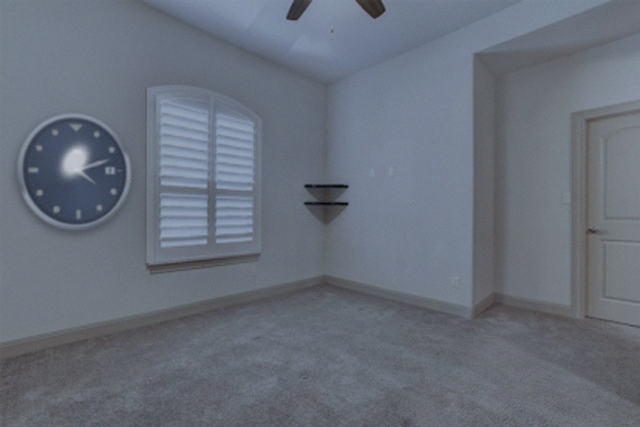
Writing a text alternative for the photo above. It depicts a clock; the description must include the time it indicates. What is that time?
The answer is 4:12
